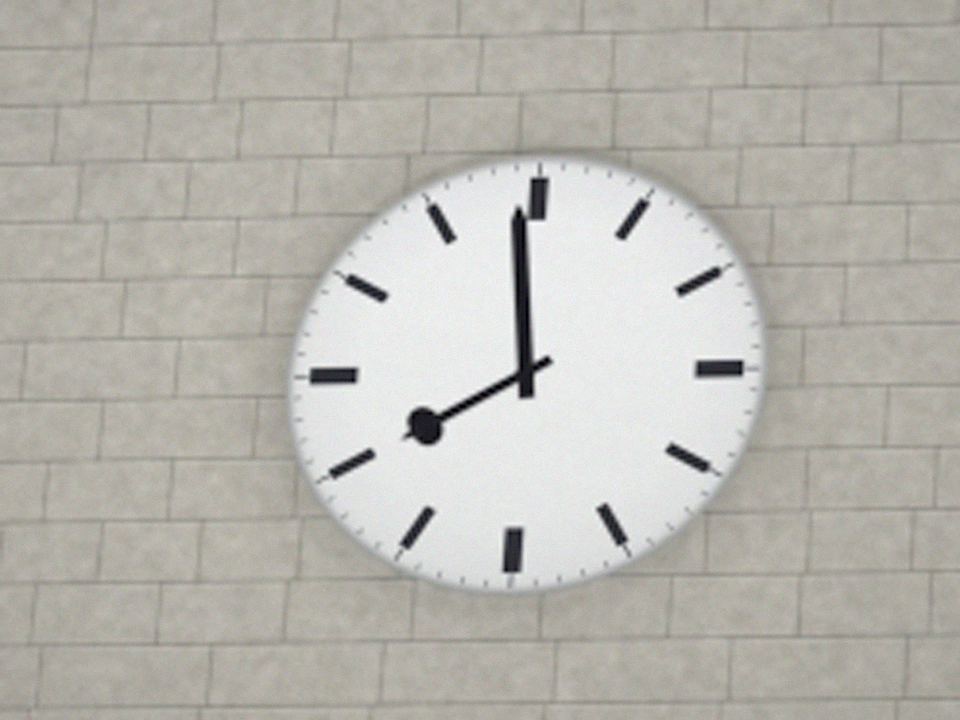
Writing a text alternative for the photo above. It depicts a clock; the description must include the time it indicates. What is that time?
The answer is 7:59
